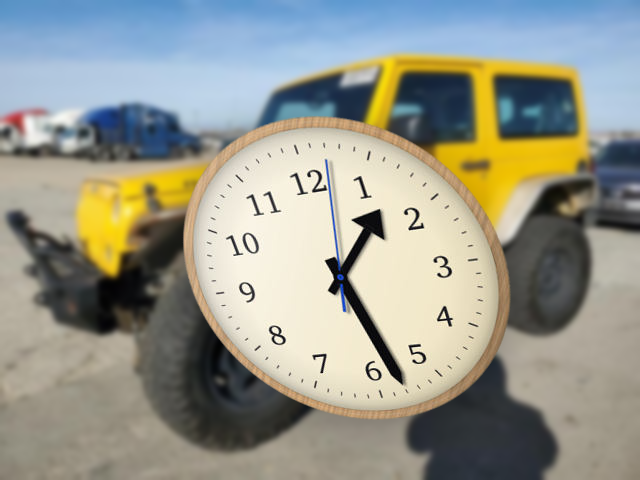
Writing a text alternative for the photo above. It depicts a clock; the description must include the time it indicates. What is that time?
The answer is 1:28:02
